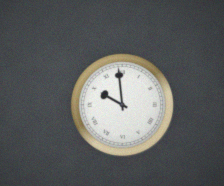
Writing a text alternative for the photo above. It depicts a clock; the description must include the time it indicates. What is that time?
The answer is 9:59
